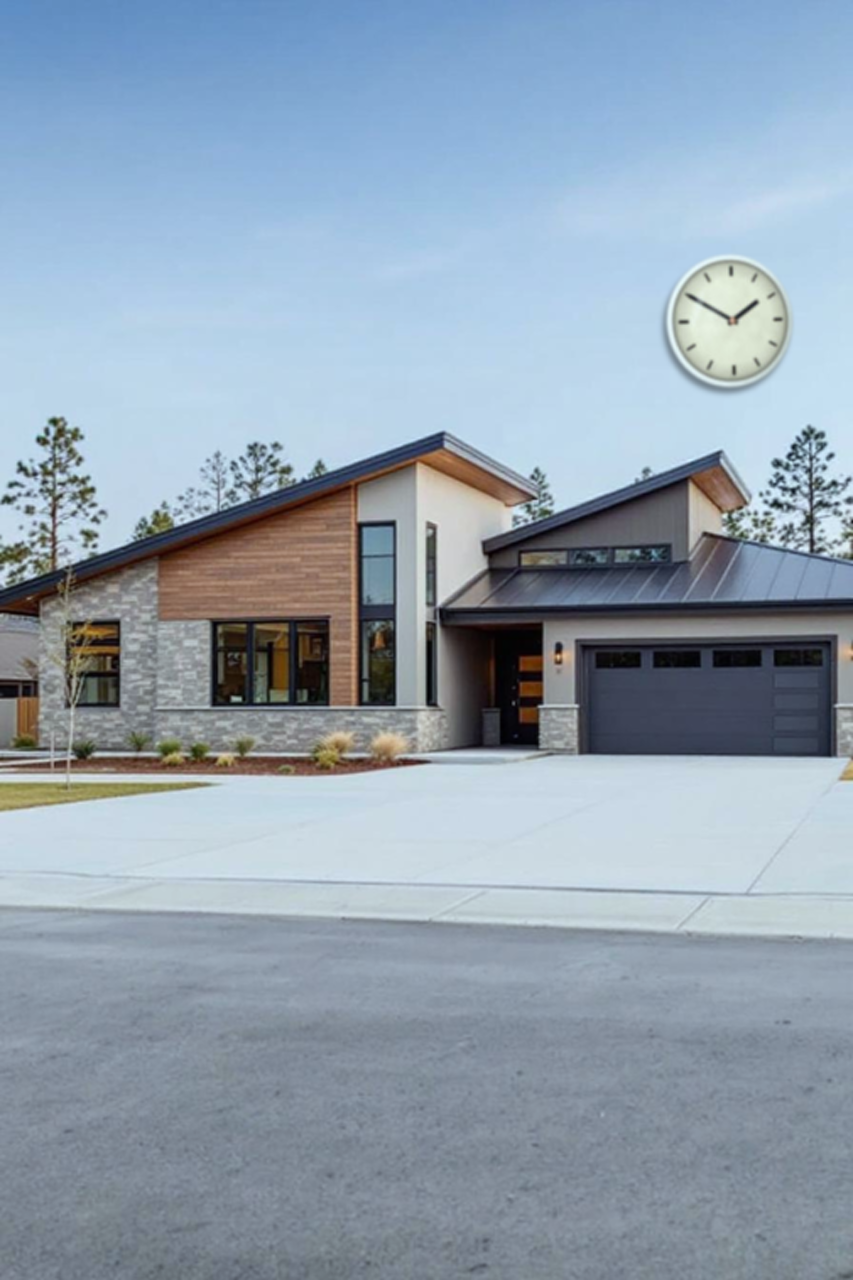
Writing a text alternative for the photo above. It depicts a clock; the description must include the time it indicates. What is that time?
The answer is 1:50
